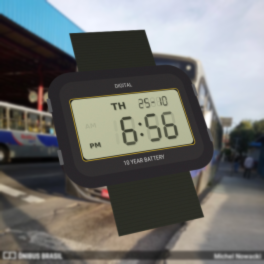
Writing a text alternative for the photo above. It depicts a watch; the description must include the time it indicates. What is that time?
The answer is 6:56
